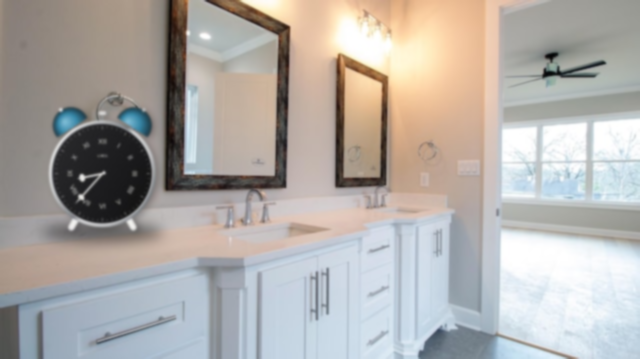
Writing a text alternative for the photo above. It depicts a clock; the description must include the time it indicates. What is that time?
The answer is 8:37
